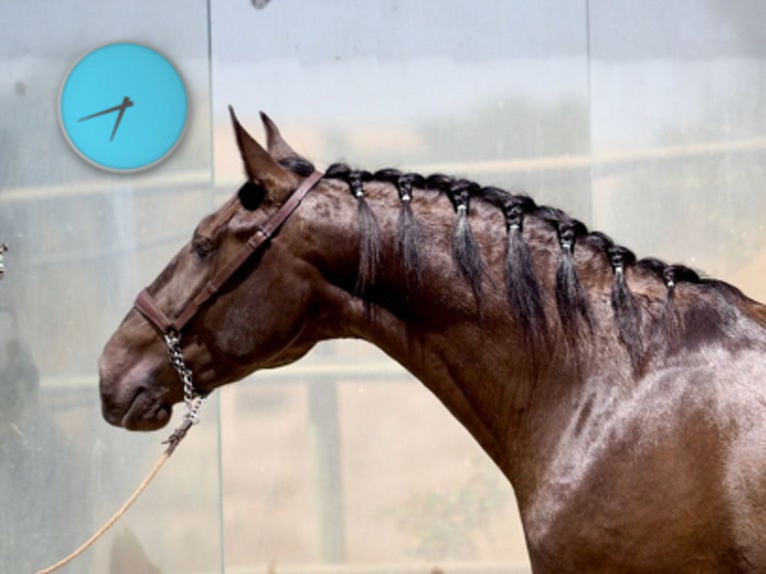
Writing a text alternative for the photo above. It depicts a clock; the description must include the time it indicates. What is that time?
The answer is 6:42
